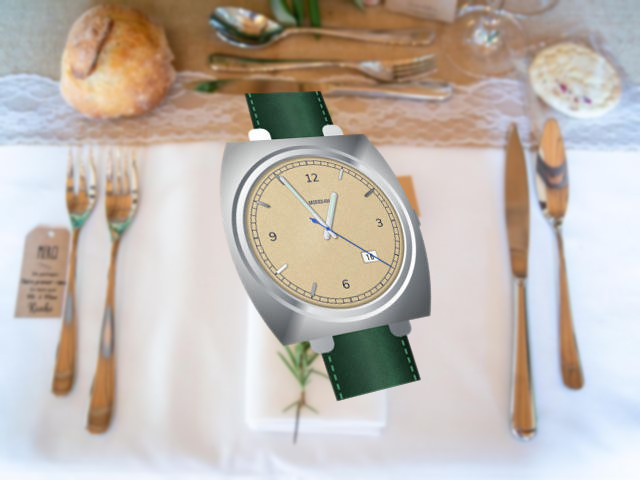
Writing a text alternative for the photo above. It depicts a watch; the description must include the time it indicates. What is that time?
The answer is 12:55:22
